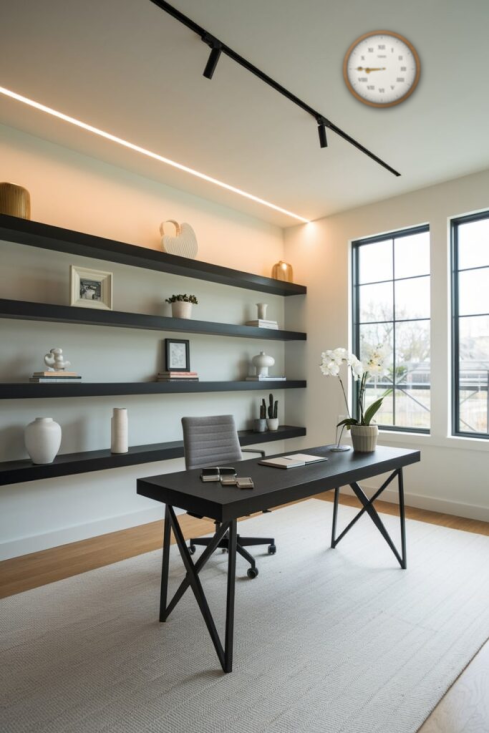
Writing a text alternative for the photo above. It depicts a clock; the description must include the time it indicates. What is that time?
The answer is 8:45
